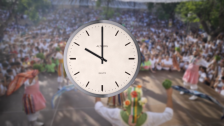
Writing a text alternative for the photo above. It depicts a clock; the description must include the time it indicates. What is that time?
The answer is 10:00
